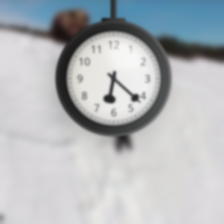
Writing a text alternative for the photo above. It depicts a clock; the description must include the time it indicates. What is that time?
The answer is 6:22
